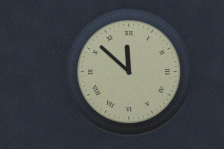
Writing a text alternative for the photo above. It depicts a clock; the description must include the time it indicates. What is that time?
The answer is 11:52
